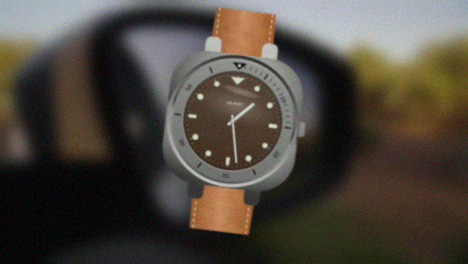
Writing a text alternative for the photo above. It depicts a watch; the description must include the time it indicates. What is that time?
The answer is 1:28
